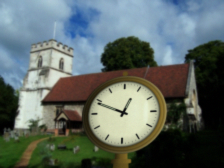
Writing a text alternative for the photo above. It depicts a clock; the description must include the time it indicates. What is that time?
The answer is 12:49
